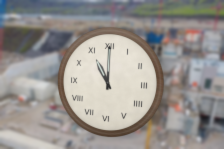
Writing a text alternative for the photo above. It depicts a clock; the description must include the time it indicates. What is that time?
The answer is 11:00
